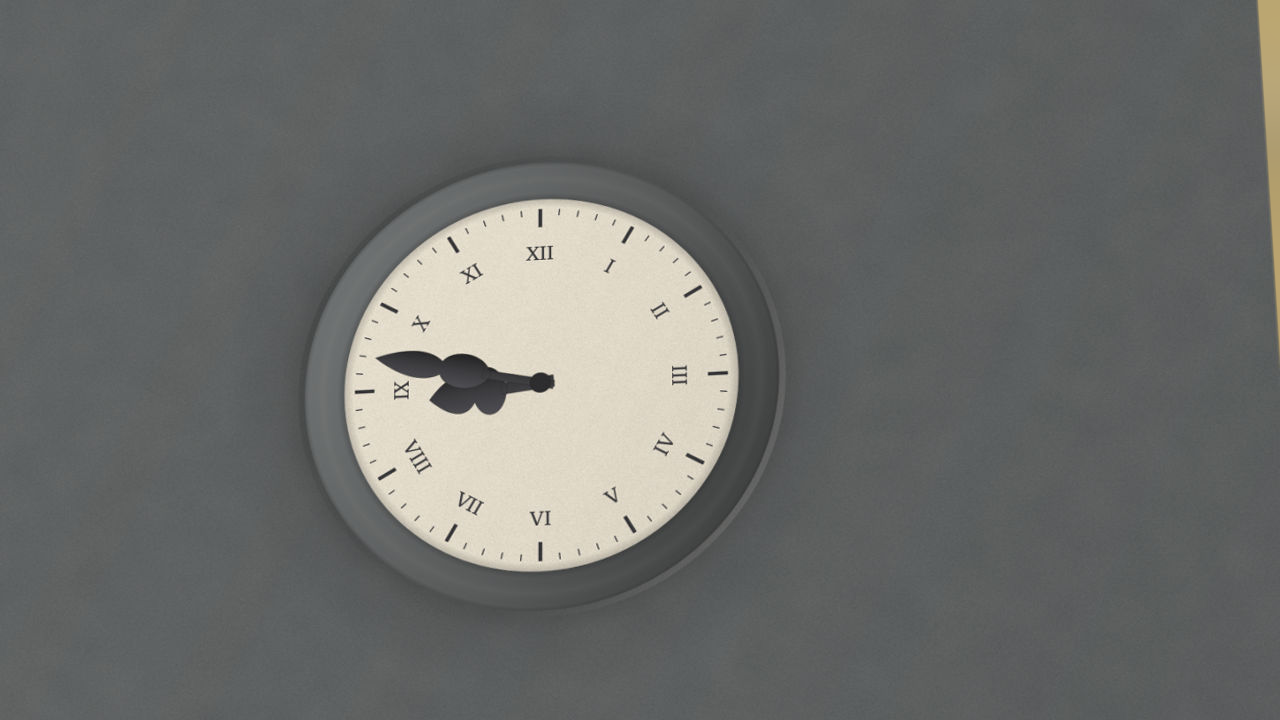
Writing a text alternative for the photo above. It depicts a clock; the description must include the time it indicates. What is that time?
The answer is 8:47
